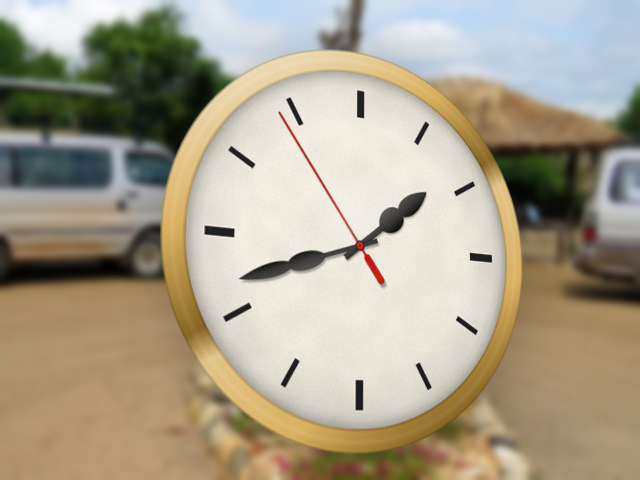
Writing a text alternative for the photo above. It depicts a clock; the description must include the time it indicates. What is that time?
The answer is 1:41:54
